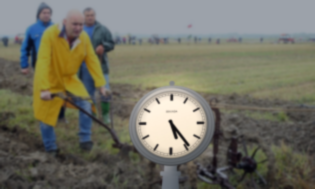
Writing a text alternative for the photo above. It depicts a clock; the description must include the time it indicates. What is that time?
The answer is 5:24
